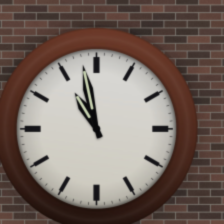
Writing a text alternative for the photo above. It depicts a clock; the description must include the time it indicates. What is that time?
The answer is 10:58
